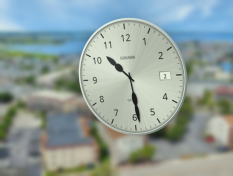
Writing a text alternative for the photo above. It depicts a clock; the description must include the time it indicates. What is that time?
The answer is 10:29
